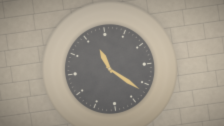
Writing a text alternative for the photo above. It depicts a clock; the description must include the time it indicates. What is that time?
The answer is 11:22
